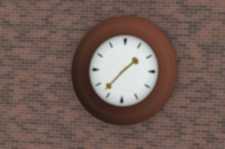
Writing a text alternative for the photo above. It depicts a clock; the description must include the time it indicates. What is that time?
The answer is 1:37
